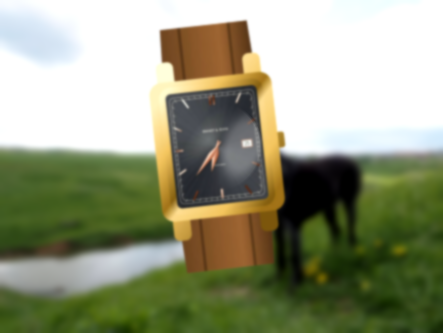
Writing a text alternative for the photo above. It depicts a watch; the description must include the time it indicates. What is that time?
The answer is 6:37
